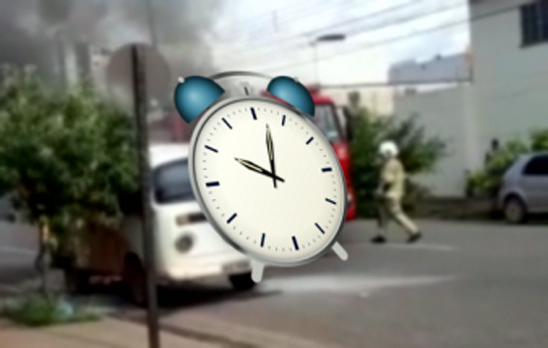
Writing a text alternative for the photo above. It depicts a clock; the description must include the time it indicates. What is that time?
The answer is 10:02
